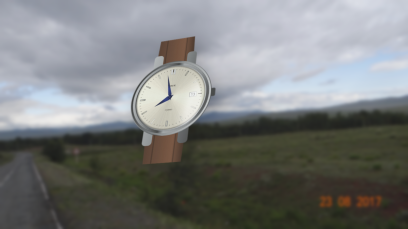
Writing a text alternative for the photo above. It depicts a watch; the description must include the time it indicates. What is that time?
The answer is 7:58
